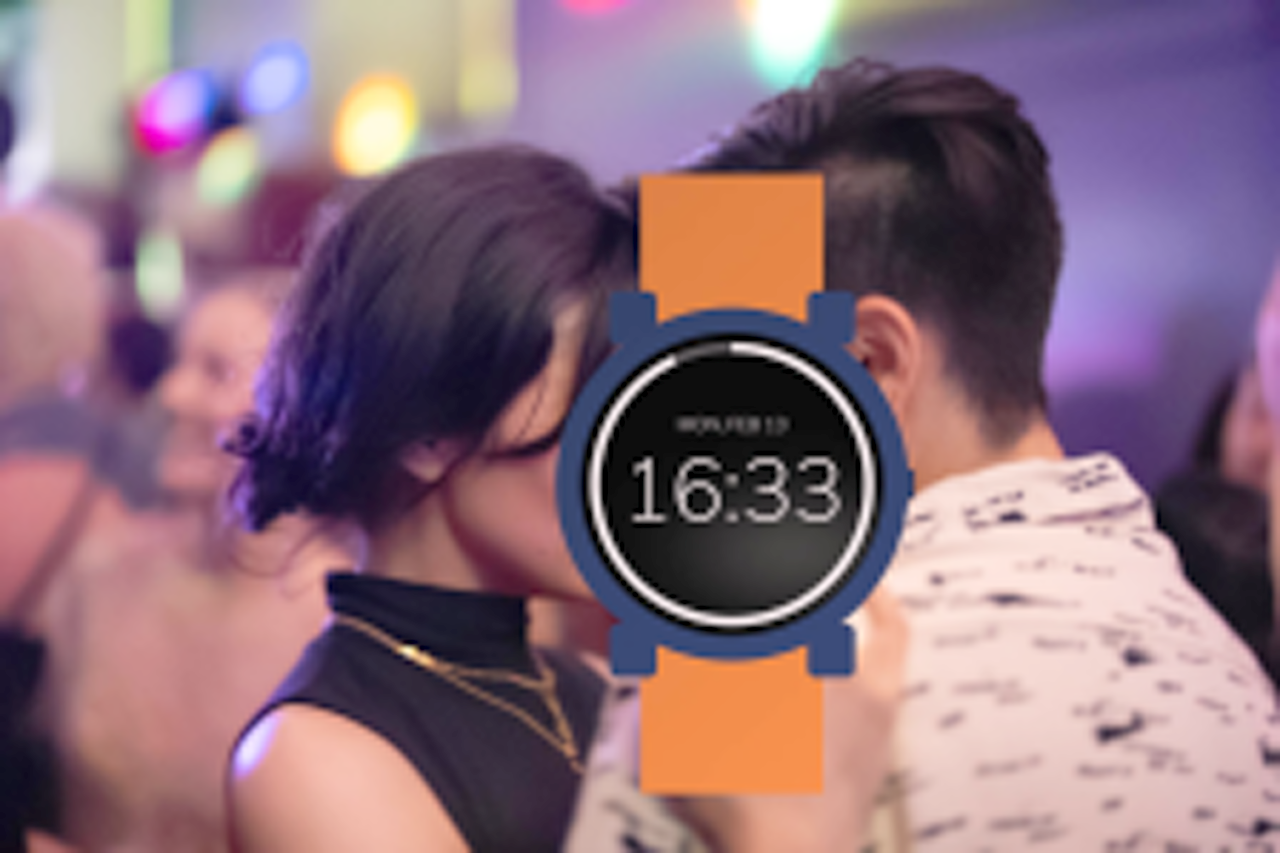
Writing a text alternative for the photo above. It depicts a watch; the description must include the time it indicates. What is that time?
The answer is 16:33
